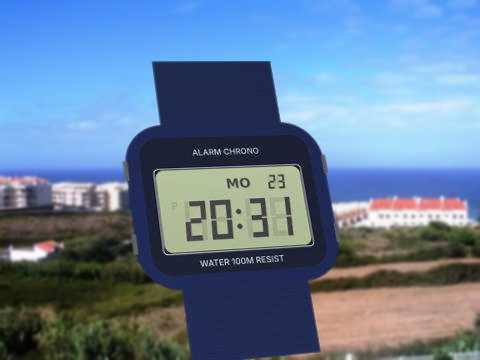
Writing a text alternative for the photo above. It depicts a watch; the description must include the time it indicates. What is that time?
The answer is 20:31
